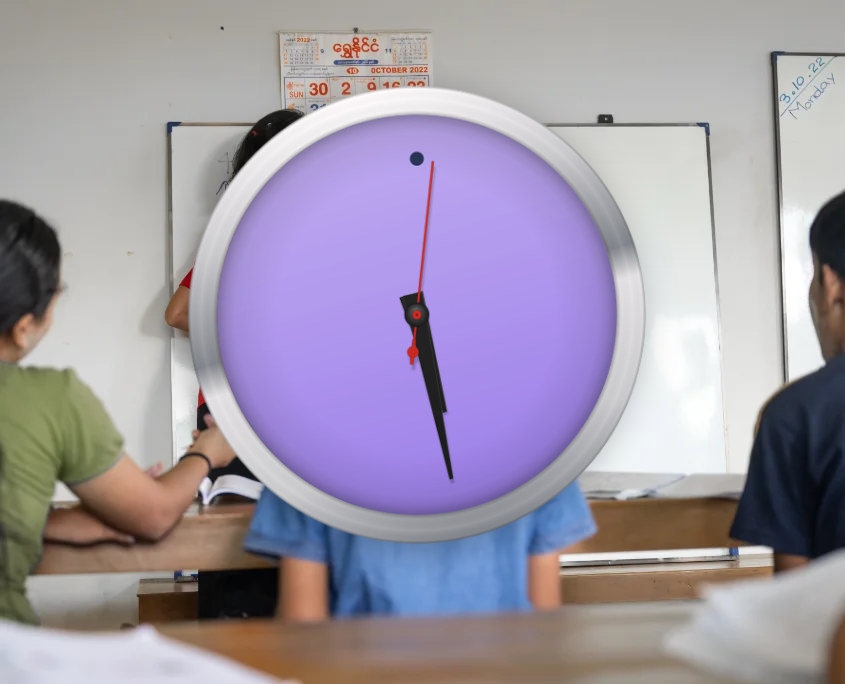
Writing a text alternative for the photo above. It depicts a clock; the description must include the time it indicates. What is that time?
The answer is 5:28:01
